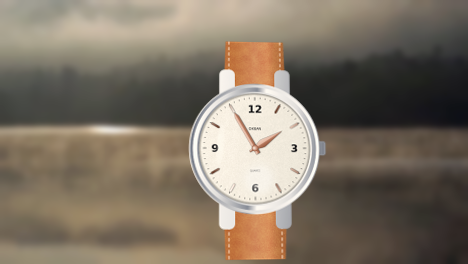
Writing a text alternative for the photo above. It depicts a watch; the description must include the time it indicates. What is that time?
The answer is 1:55
